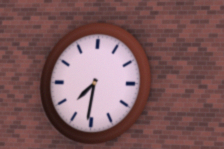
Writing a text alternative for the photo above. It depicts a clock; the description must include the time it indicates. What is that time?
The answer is 7:31
